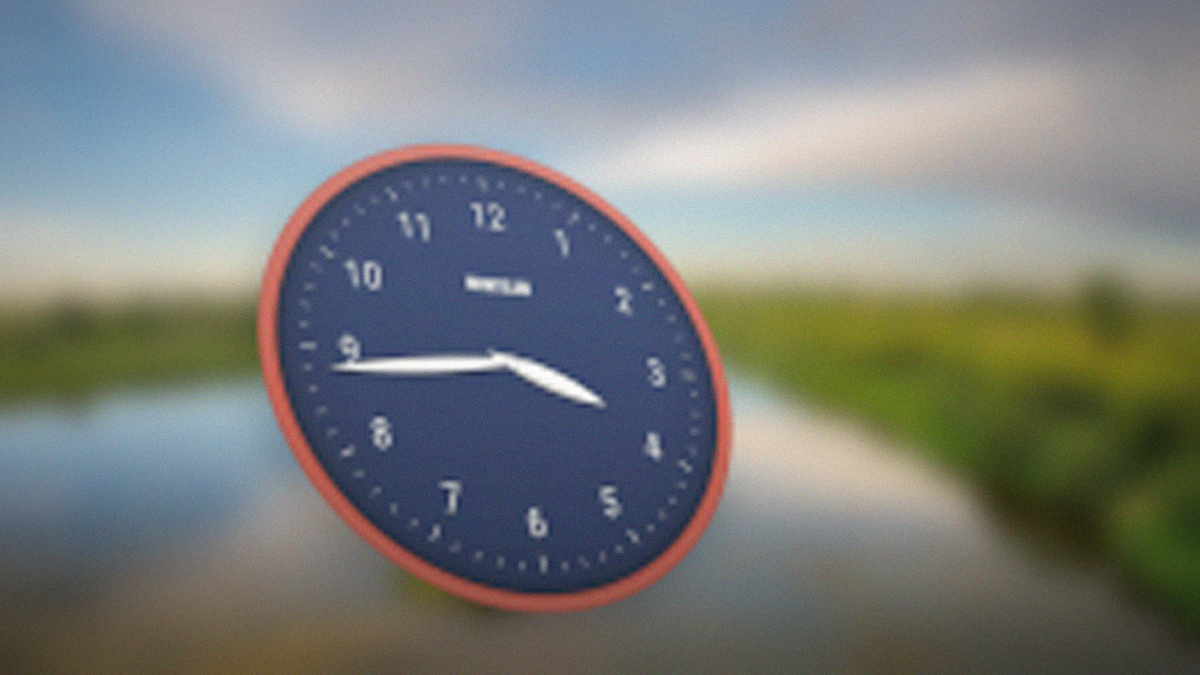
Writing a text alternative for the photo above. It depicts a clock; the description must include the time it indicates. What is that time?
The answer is 3:44
